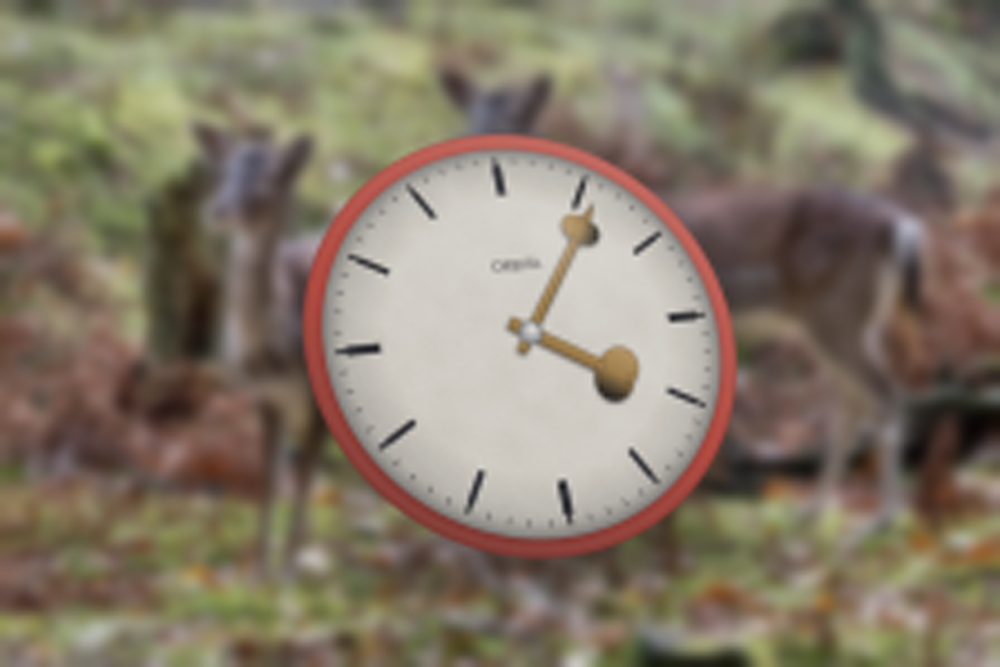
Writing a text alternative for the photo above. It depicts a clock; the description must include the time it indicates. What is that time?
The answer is 4:06
